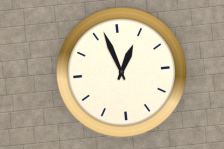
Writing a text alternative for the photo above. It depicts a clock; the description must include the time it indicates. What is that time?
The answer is 12:57
